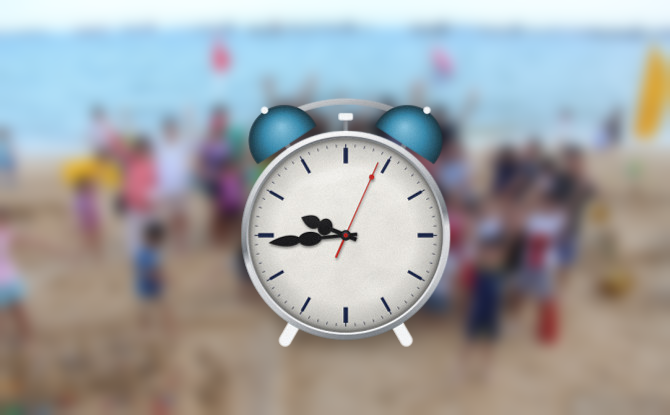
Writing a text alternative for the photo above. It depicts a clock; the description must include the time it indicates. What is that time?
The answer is 9:44:04
